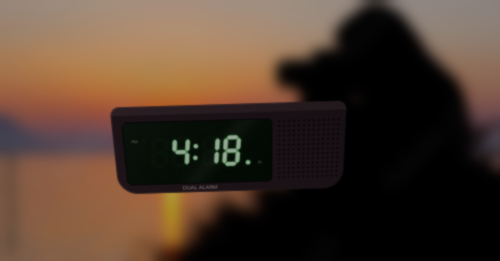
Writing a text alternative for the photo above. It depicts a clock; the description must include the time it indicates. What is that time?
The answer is 4:18
